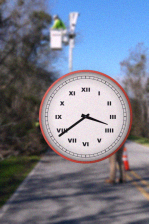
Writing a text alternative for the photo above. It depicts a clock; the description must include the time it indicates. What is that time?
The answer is 3:39
